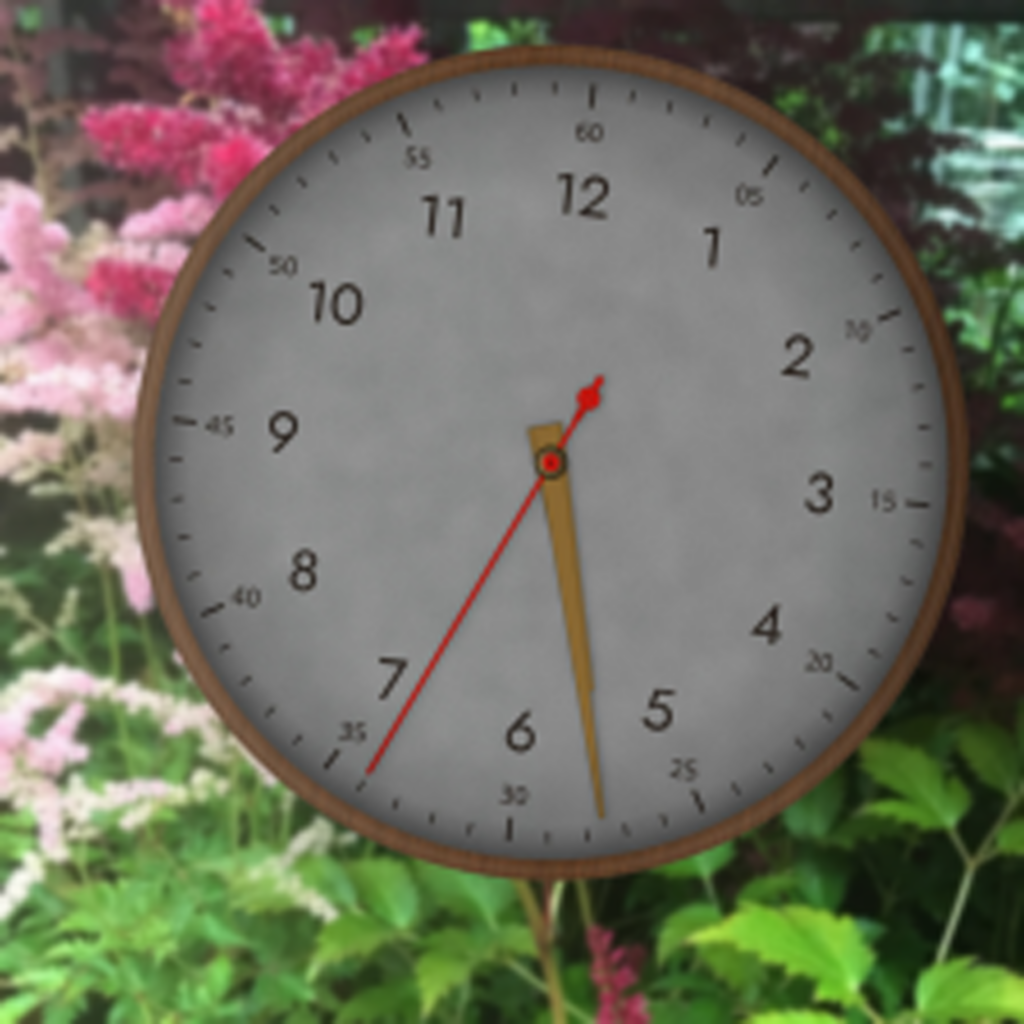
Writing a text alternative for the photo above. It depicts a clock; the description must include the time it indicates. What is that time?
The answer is 5:27:34
